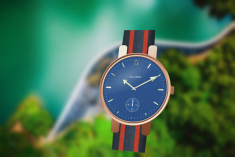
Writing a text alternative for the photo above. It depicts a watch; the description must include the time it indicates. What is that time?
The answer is 10:10
